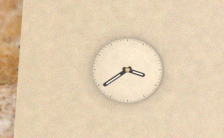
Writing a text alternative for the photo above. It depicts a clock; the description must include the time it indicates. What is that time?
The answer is 3:39
